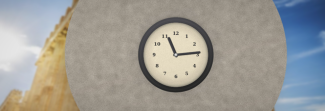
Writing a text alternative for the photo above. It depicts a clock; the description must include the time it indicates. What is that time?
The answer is 11:14
